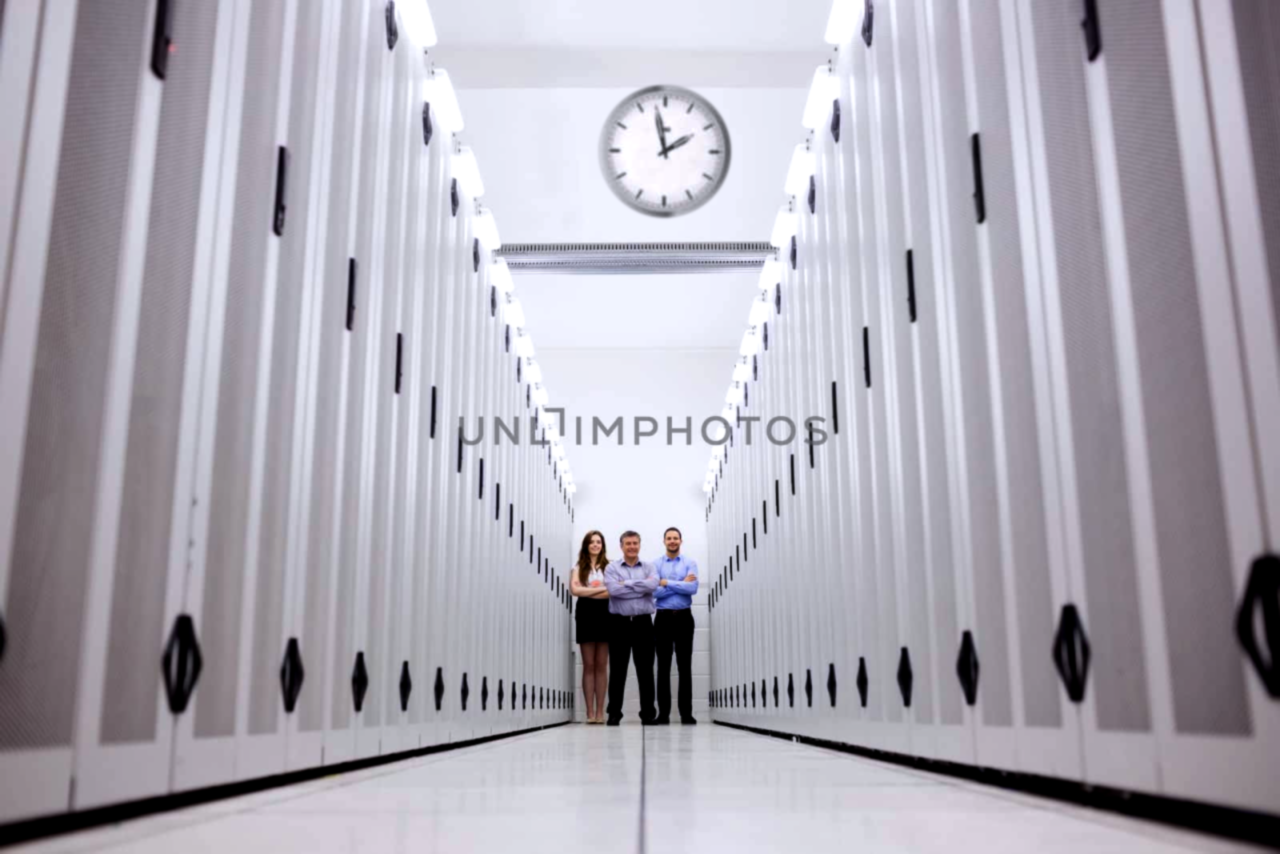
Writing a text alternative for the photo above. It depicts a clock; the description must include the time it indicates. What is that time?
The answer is 1:58
